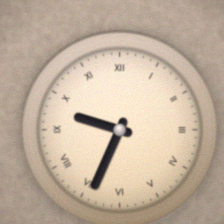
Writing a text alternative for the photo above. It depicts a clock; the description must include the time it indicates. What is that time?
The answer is 9:34
